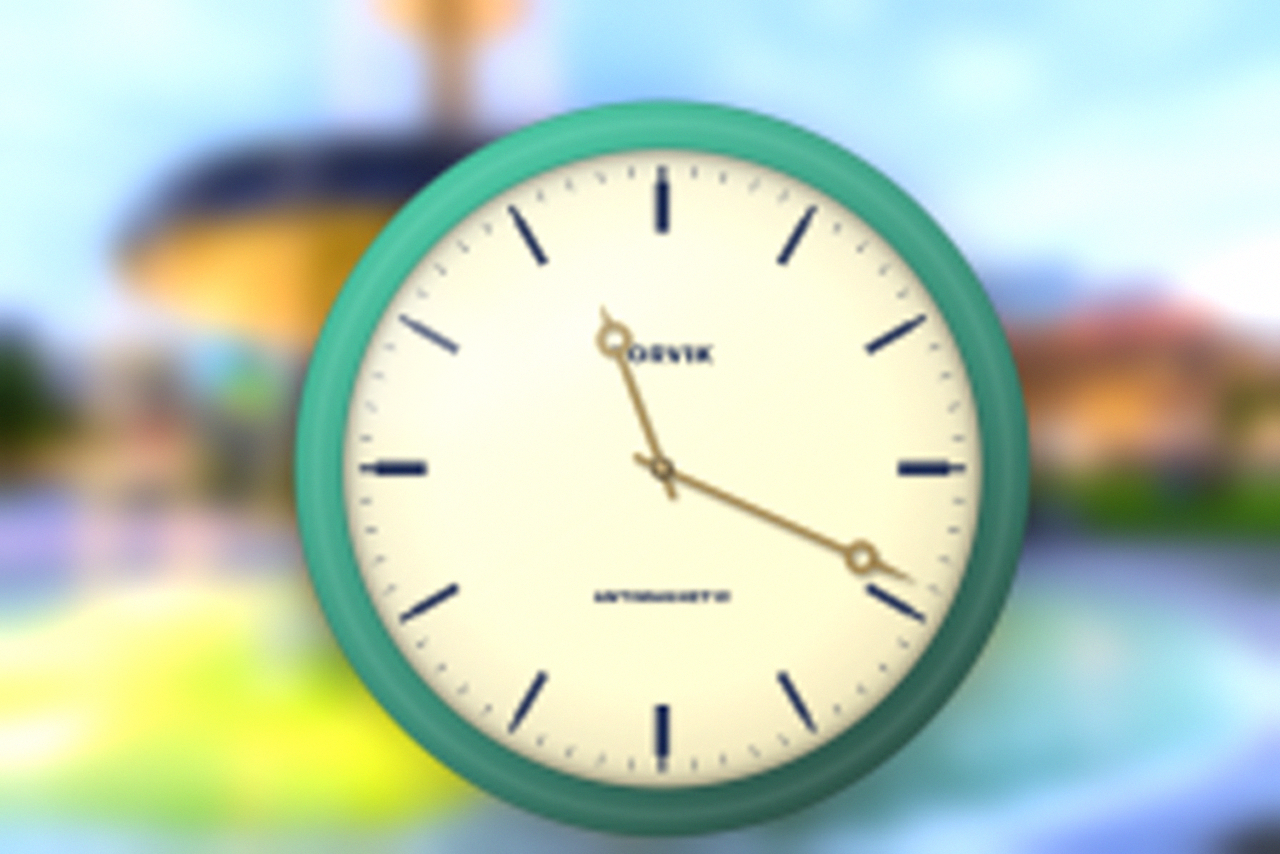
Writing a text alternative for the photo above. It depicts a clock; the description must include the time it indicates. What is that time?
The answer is 11:19
